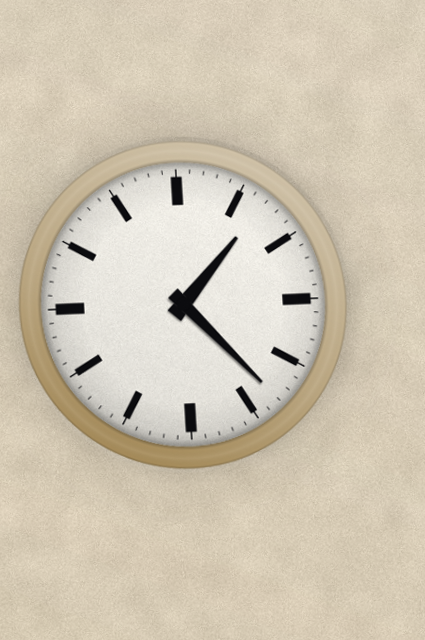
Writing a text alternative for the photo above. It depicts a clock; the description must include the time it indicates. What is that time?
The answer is 1:23
